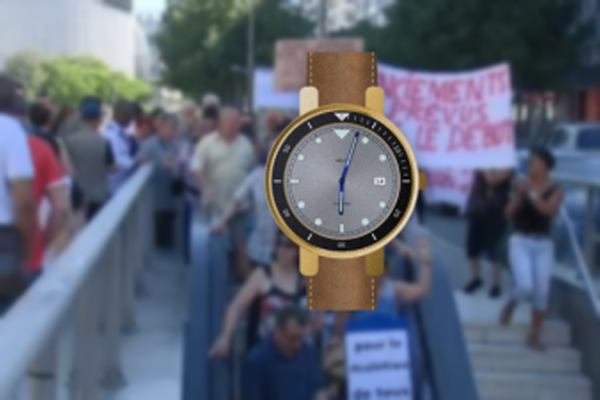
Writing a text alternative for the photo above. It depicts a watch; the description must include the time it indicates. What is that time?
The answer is 6:03
